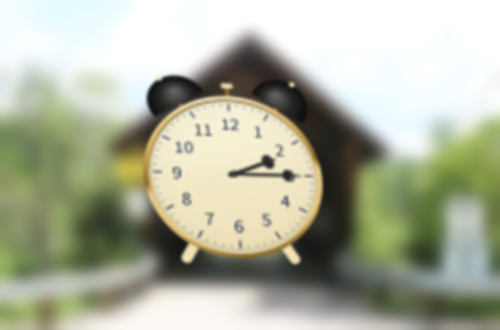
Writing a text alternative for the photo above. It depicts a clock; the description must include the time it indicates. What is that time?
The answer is 2:15
